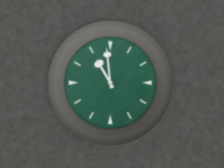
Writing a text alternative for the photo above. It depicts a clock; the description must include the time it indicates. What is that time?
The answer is 10:59
